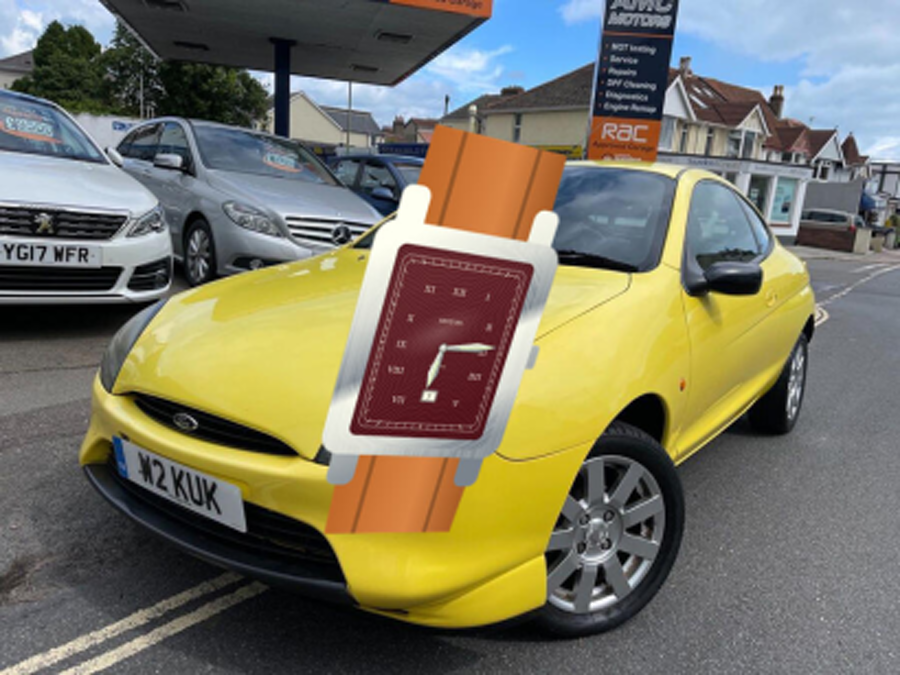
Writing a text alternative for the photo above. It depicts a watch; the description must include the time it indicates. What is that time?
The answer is 6:14
